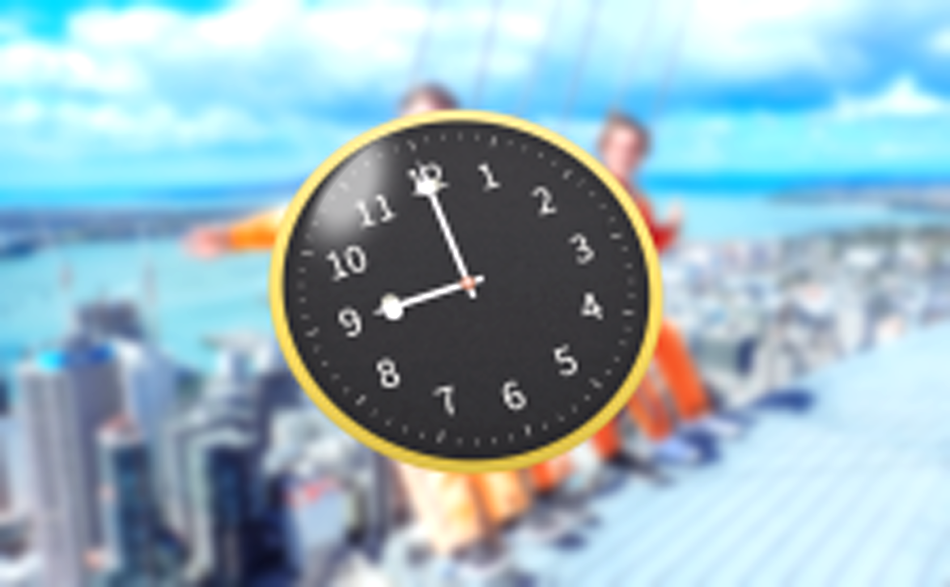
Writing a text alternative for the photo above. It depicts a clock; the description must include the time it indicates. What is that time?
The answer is 9:00
